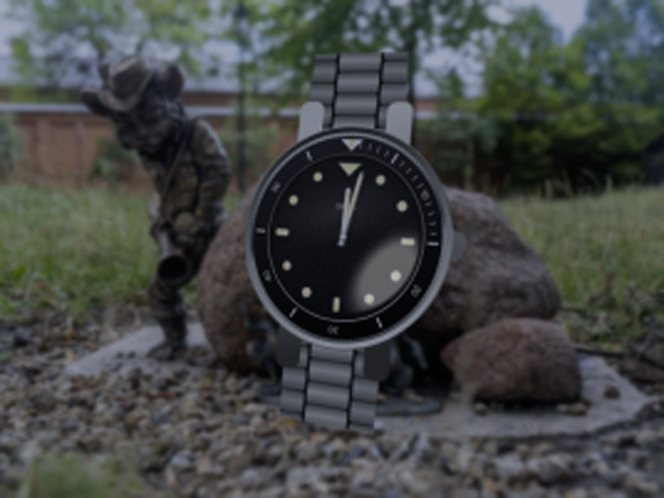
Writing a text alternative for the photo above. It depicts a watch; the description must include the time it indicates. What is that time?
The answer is 12:02
